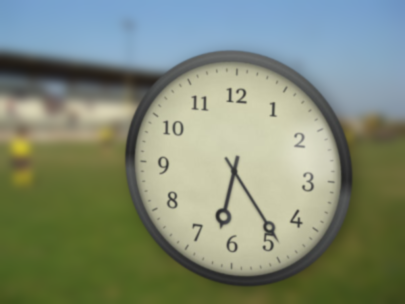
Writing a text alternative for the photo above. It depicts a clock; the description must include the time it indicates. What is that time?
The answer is 6:24
